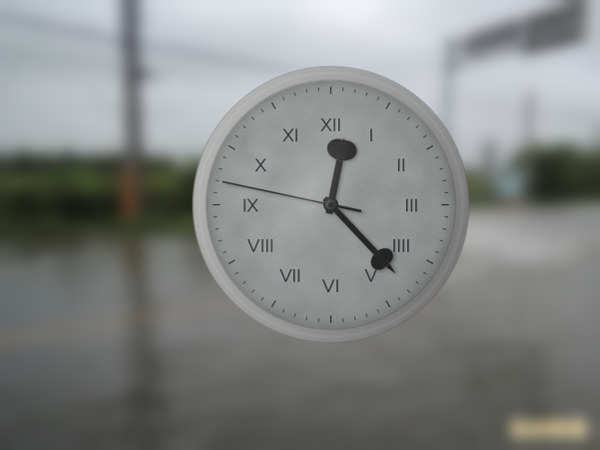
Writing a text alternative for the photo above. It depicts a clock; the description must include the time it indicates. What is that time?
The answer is 12:22:47
